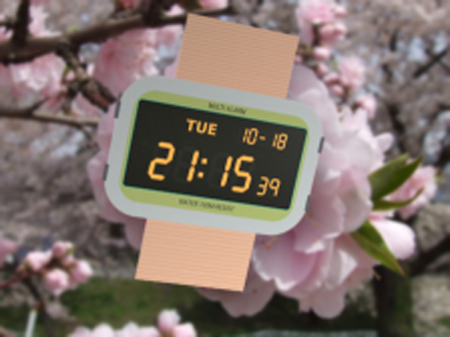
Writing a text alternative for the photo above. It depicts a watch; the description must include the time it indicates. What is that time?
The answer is 21:15:39
